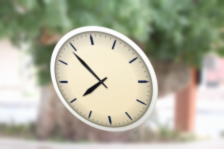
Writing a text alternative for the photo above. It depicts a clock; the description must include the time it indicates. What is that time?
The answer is 7:54
